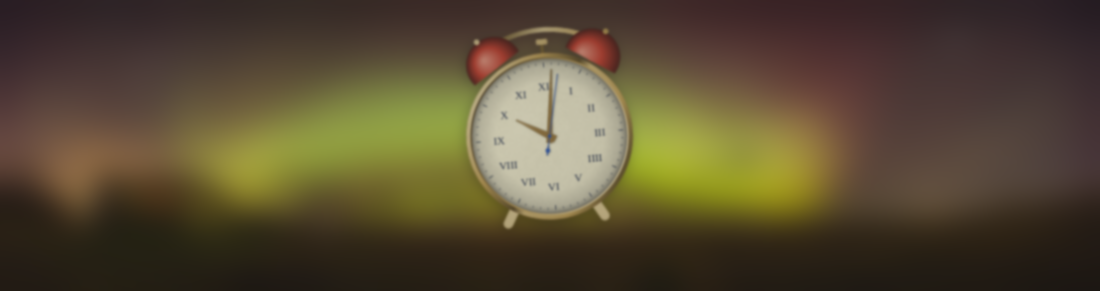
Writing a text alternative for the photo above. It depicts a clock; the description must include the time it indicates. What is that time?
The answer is 10:01:02
